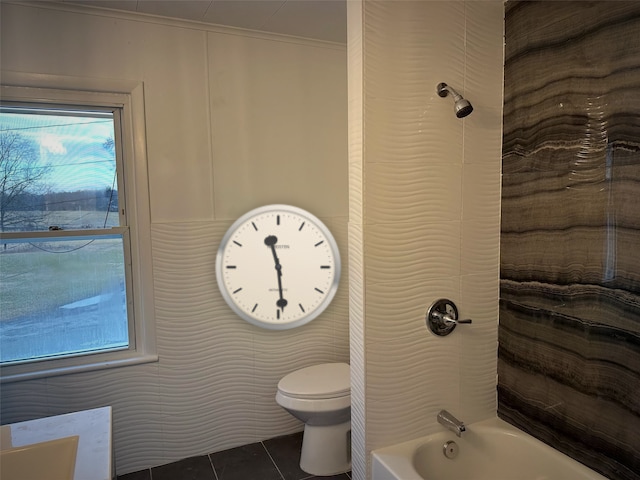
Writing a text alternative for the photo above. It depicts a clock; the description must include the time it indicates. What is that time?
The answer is 11:29
